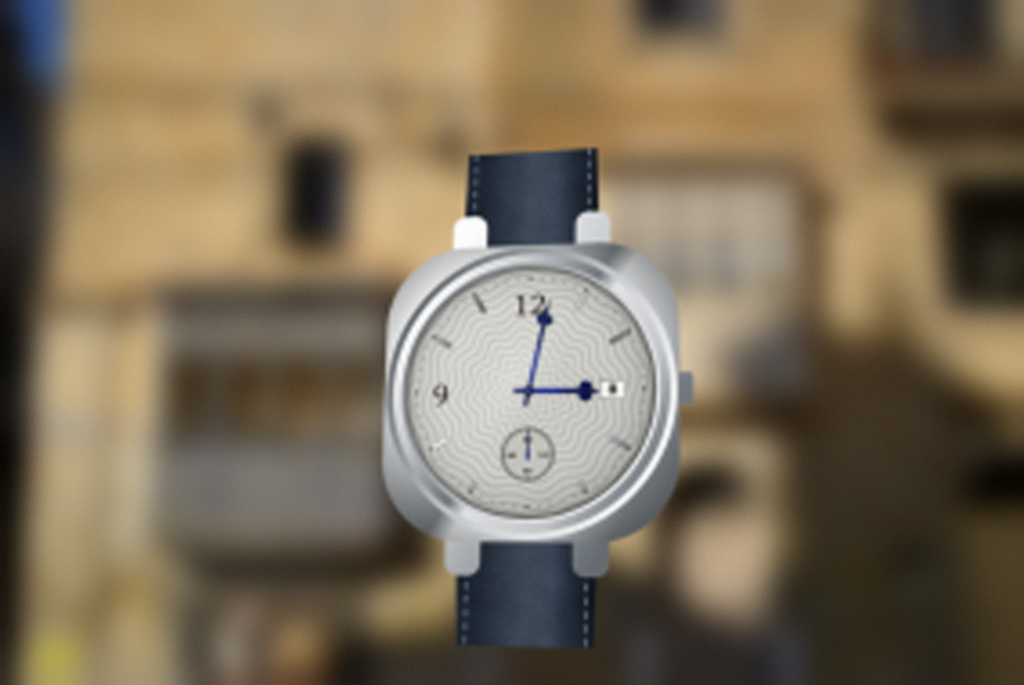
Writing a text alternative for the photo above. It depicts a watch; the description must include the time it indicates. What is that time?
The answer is 3:02
